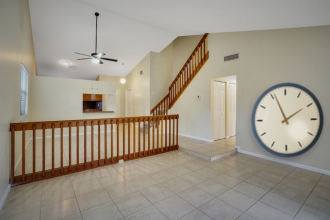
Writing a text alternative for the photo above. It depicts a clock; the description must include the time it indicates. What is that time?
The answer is 1:56
